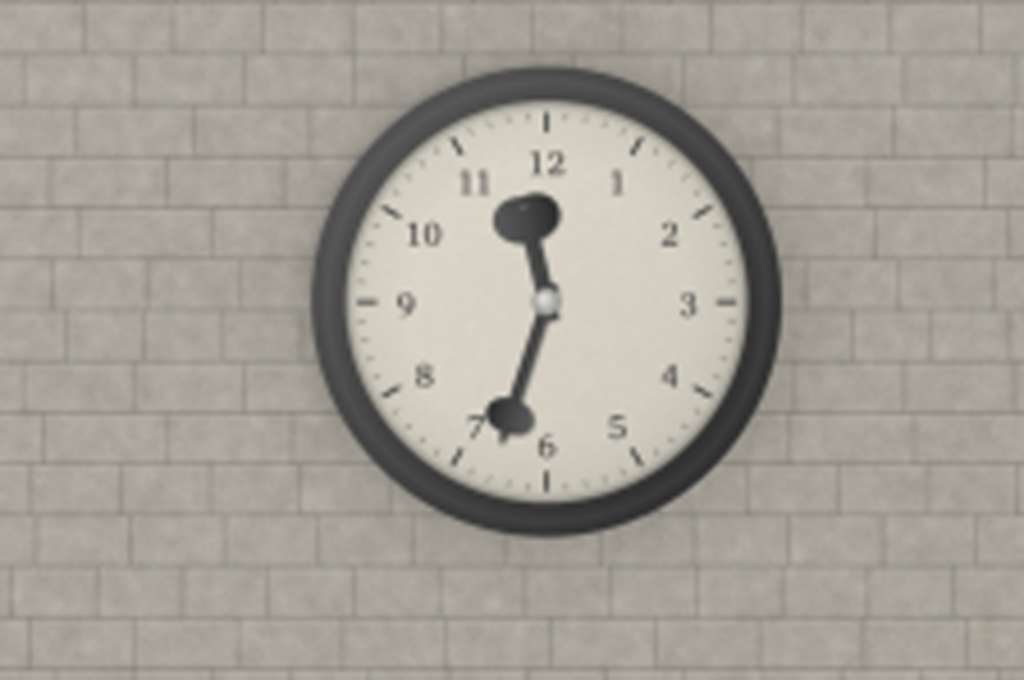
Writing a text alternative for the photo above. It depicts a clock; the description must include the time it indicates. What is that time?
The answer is 11:33
